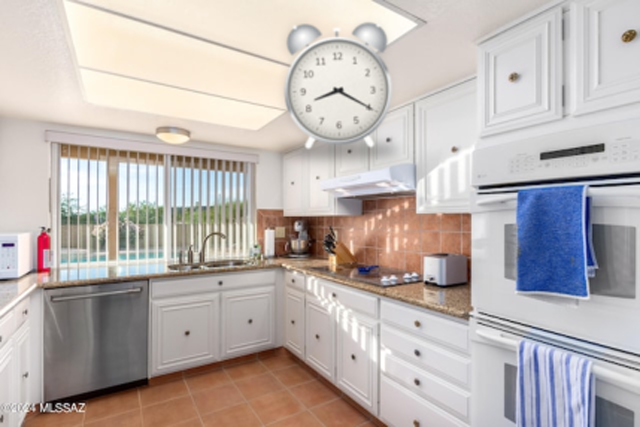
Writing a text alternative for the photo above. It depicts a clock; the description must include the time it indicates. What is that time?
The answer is 8:20
